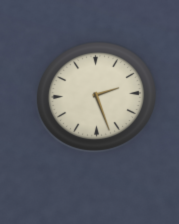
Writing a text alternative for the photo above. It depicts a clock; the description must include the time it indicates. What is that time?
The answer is 2:27
